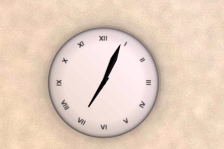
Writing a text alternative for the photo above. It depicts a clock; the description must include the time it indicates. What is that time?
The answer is 7:04
